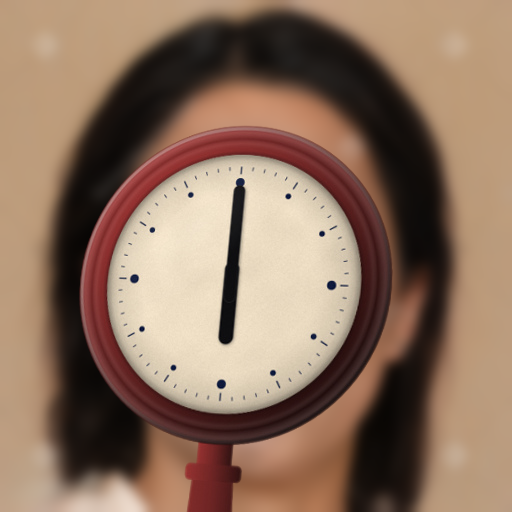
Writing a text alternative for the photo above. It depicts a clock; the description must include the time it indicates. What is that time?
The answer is 6:00
